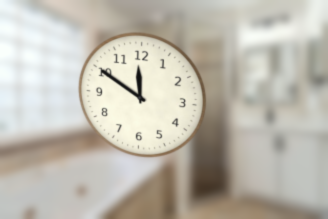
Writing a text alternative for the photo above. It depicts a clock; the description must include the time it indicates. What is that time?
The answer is 11:50
